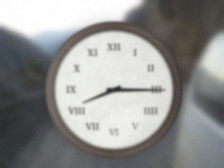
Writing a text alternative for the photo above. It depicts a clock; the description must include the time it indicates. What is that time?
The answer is 8:15
